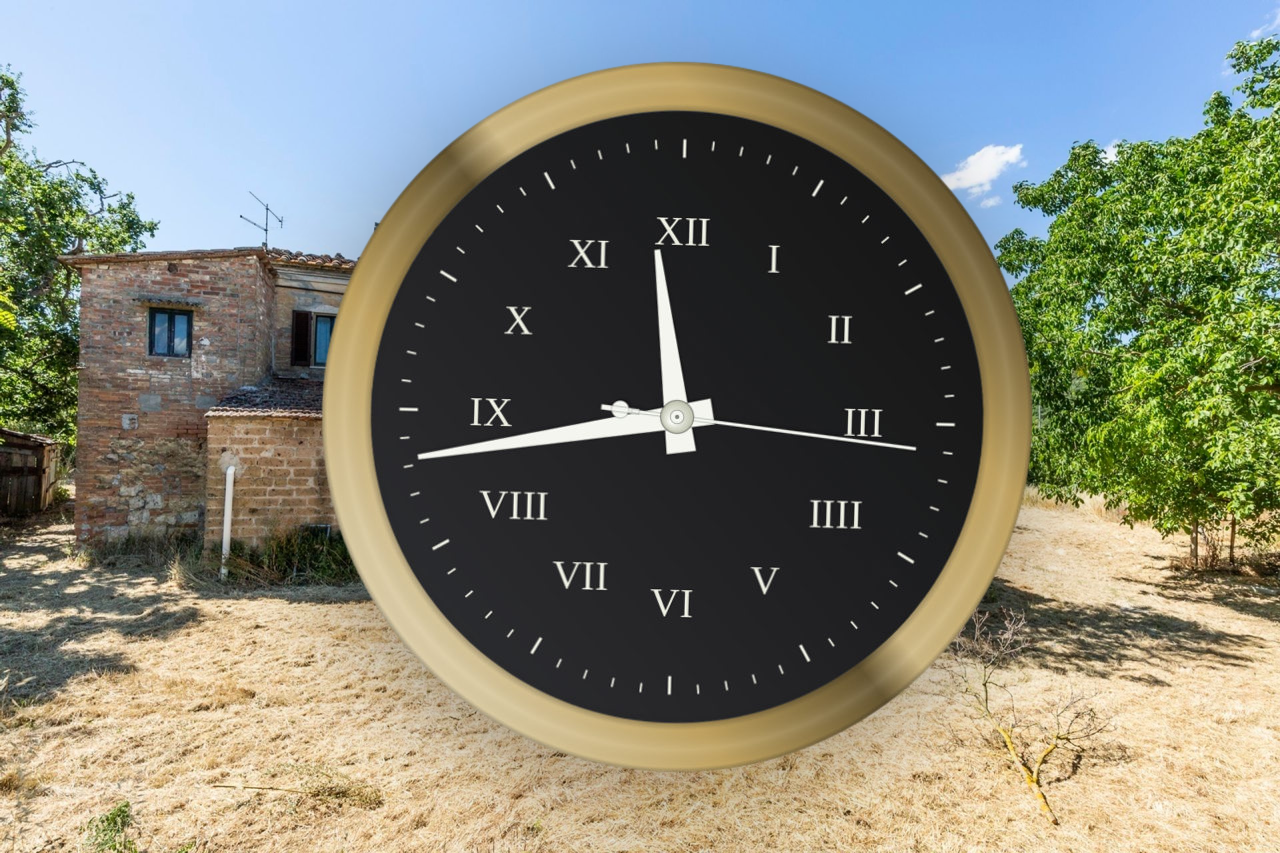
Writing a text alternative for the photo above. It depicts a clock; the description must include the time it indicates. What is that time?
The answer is 11:43:16
